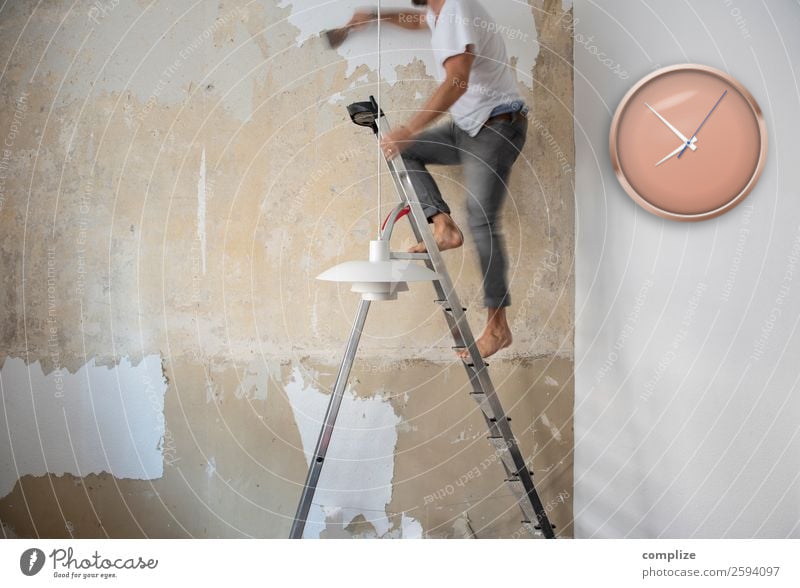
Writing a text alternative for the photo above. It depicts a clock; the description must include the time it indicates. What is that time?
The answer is 7:52:06
